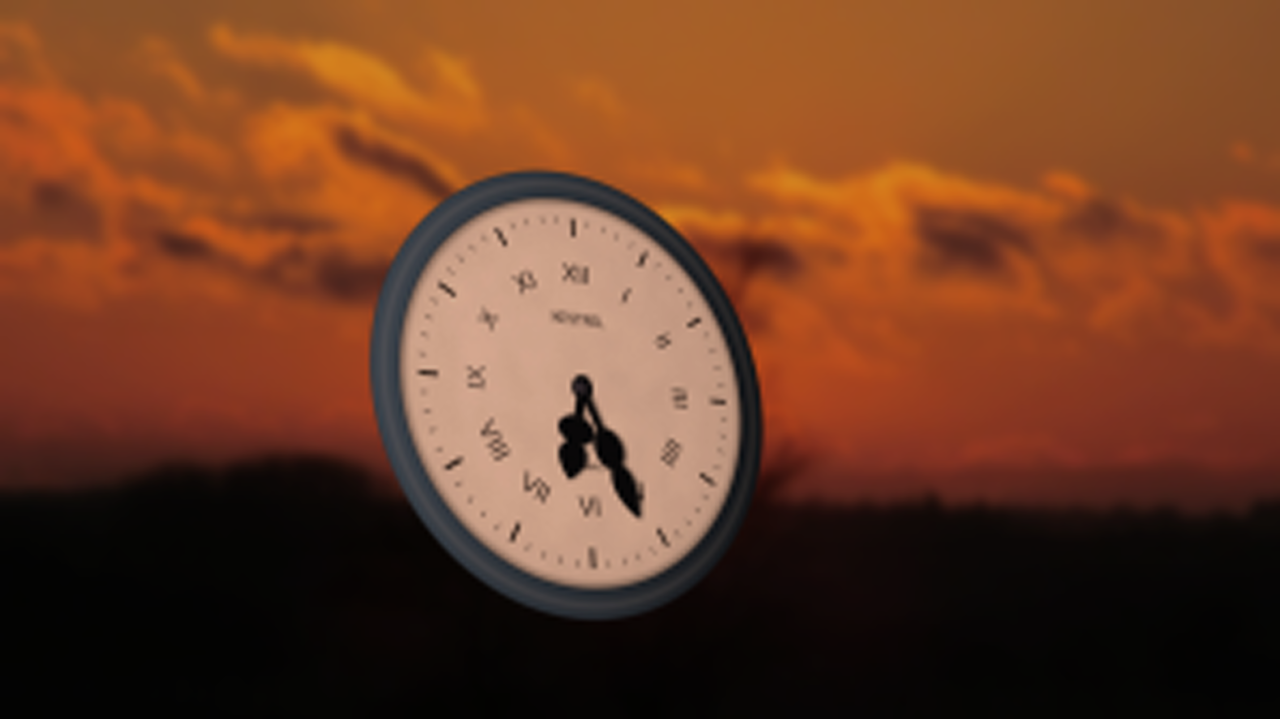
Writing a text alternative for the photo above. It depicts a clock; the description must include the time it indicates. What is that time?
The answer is 6:26
